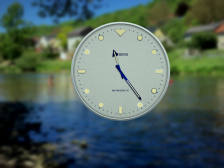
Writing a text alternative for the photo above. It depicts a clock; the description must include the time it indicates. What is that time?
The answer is 11:24
